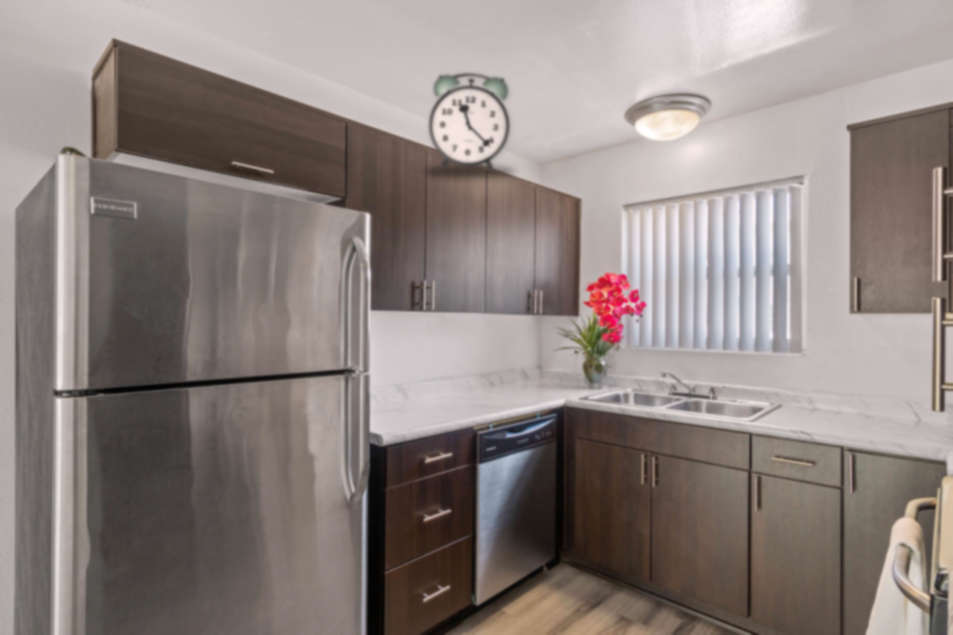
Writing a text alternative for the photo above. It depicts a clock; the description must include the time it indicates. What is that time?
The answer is 11:22
